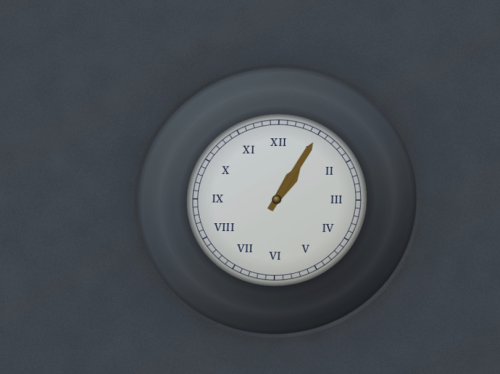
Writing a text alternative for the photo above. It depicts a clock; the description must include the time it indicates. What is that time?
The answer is 1:05
